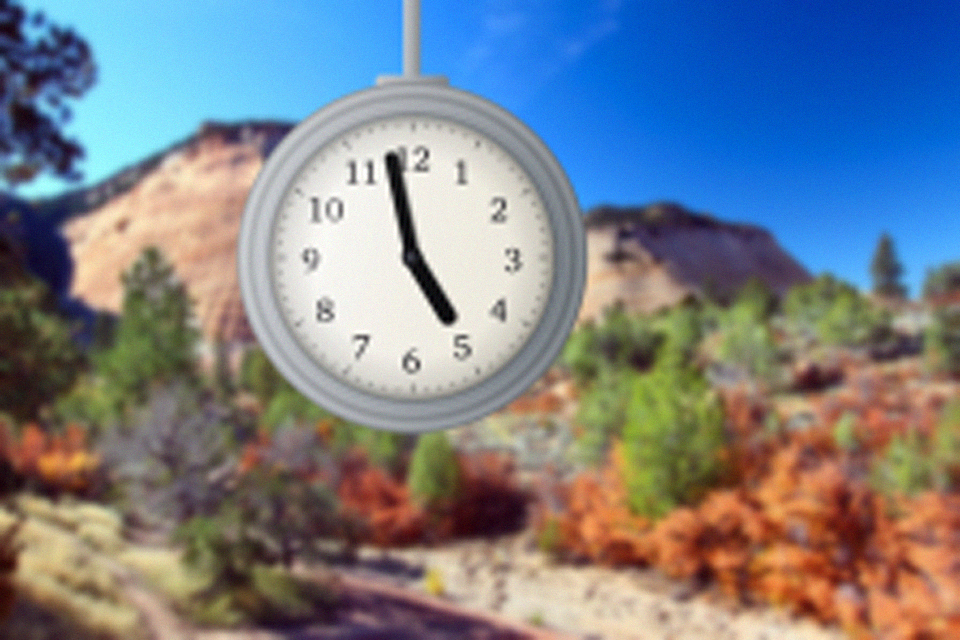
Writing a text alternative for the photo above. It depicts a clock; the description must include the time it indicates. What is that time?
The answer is 4:58
